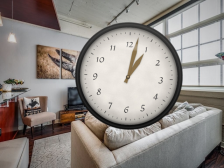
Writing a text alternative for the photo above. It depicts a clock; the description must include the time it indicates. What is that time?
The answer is 1:02
